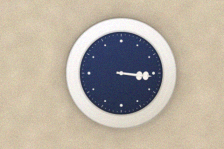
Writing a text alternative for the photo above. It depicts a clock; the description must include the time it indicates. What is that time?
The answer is 3:16
